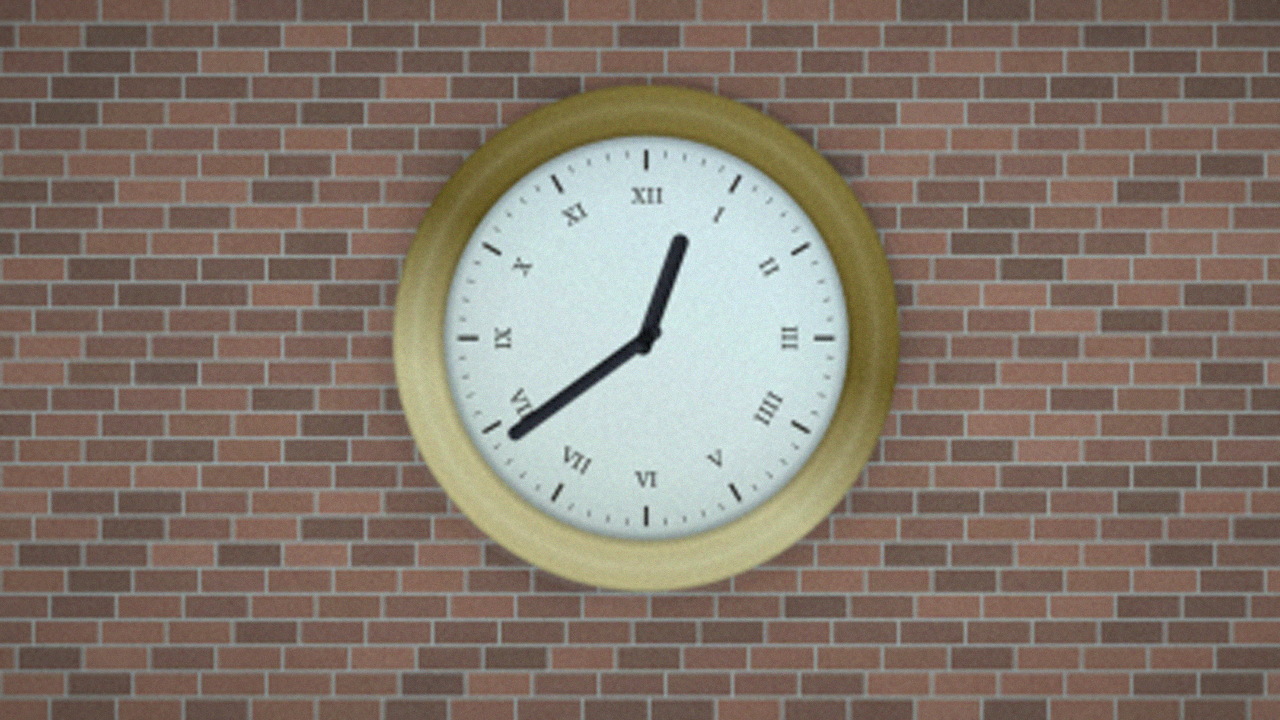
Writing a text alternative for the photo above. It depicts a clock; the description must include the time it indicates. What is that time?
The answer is 12:39
